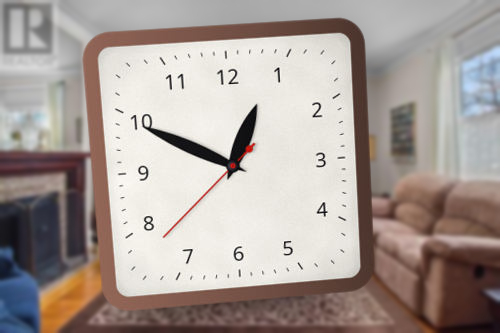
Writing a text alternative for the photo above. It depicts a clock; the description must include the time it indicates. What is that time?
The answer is 12:49:38
